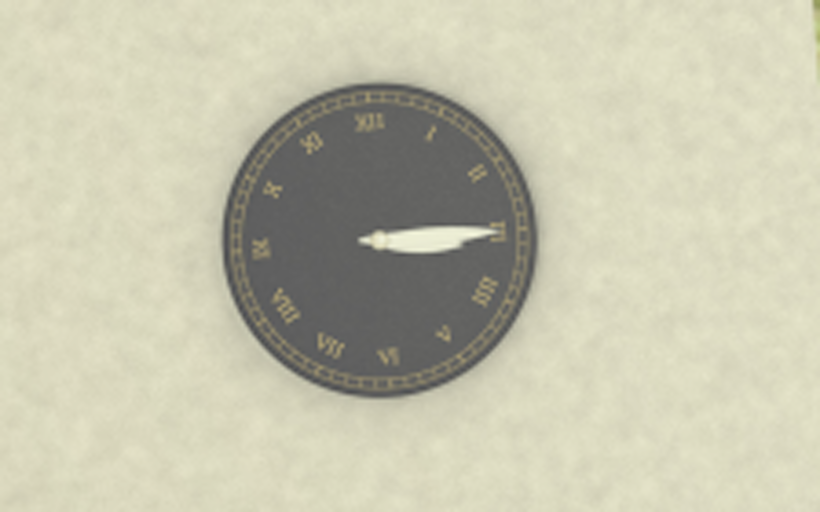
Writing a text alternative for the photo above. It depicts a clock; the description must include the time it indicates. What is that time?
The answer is 3:15
